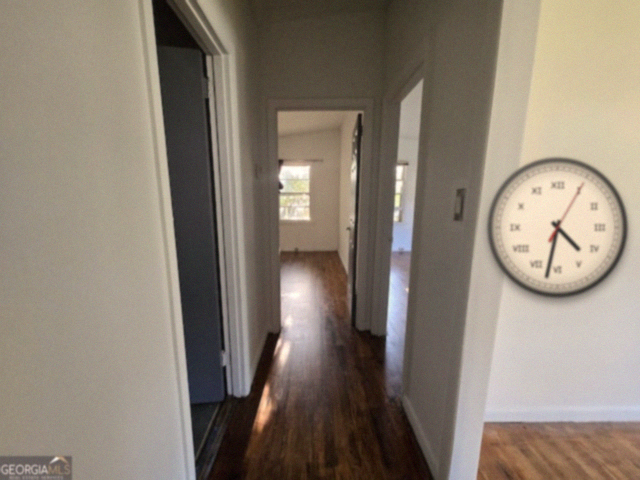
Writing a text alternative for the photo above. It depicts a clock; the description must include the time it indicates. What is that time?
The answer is 4:32:05
